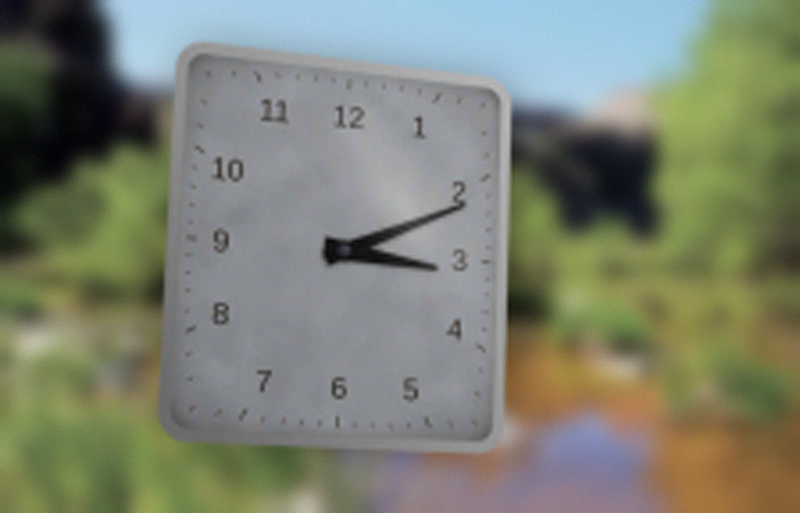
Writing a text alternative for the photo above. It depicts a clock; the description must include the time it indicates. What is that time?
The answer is 3:11
